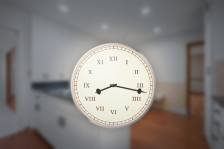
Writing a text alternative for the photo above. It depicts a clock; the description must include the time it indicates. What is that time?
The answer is 8:17
